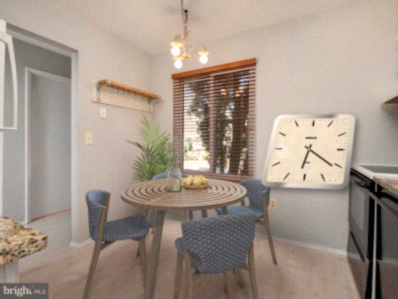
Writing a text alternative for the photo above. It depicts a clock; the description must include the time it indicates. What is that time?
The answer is 6:21
